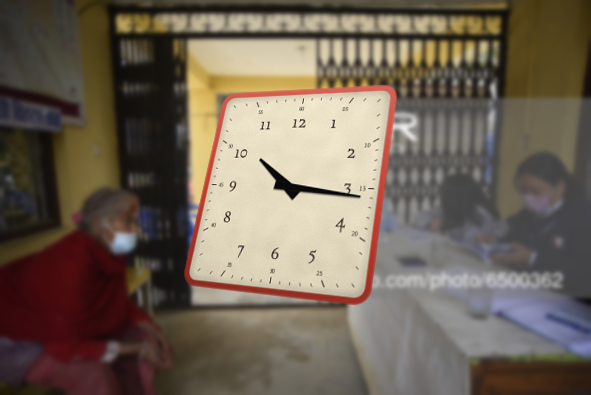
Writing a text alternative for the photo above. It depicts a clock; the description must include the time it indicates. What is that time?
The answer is 10:16
